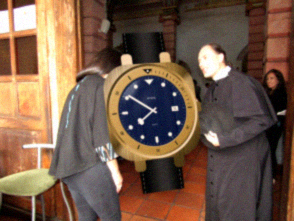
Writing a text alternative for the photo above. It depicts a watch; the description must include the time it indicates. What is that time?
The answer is 7:51
